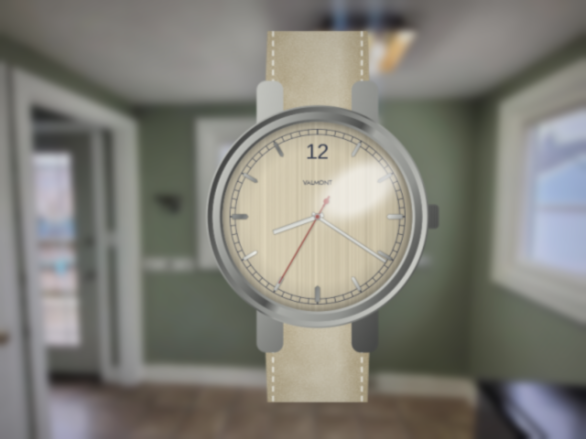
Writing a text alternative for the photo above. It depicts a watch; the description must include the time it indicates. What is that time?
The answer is 8:20:35
